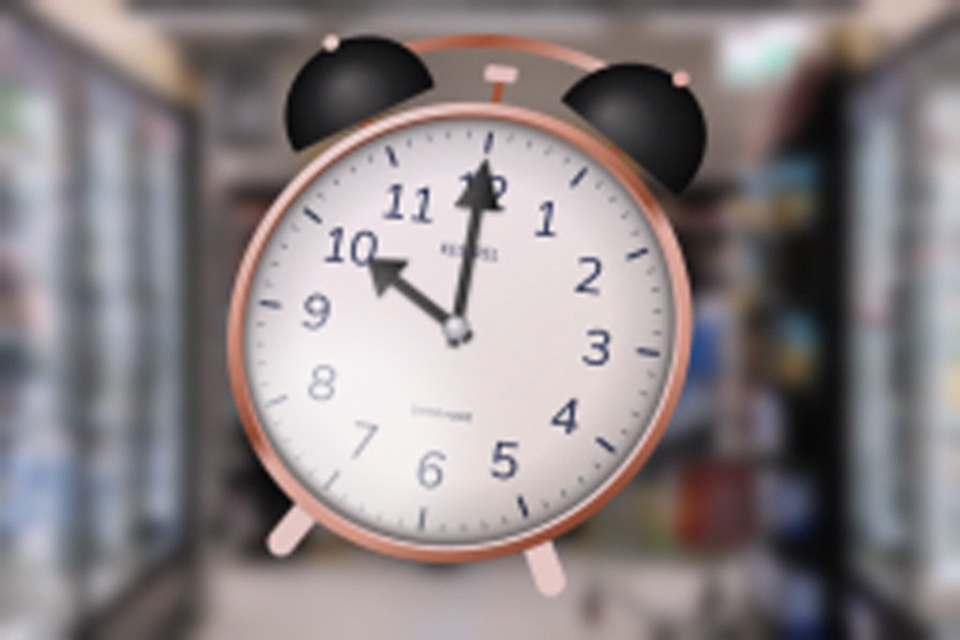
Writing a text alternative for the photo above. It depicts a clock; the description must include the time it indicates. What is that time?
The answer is 10:00
